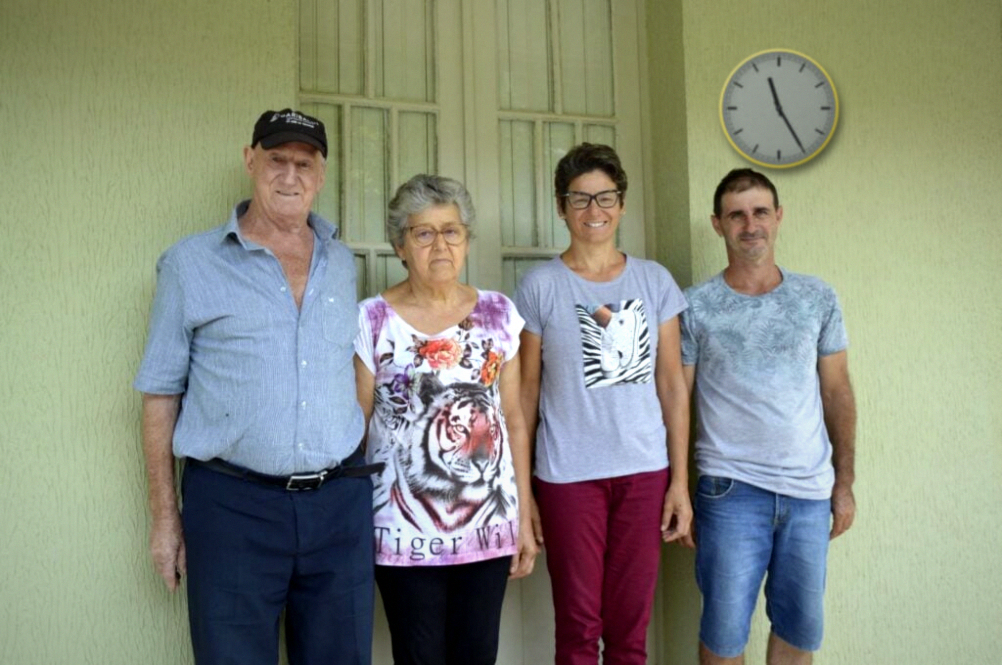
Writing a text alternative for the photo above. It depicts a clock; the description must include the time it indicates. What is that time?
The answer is 11:25
